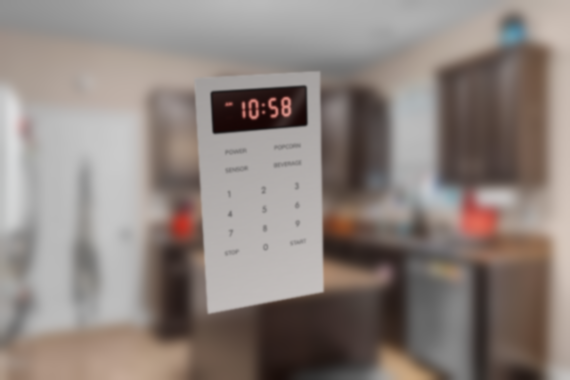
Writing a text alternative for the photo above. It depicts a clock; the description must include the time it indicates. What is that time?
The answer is 10:58
